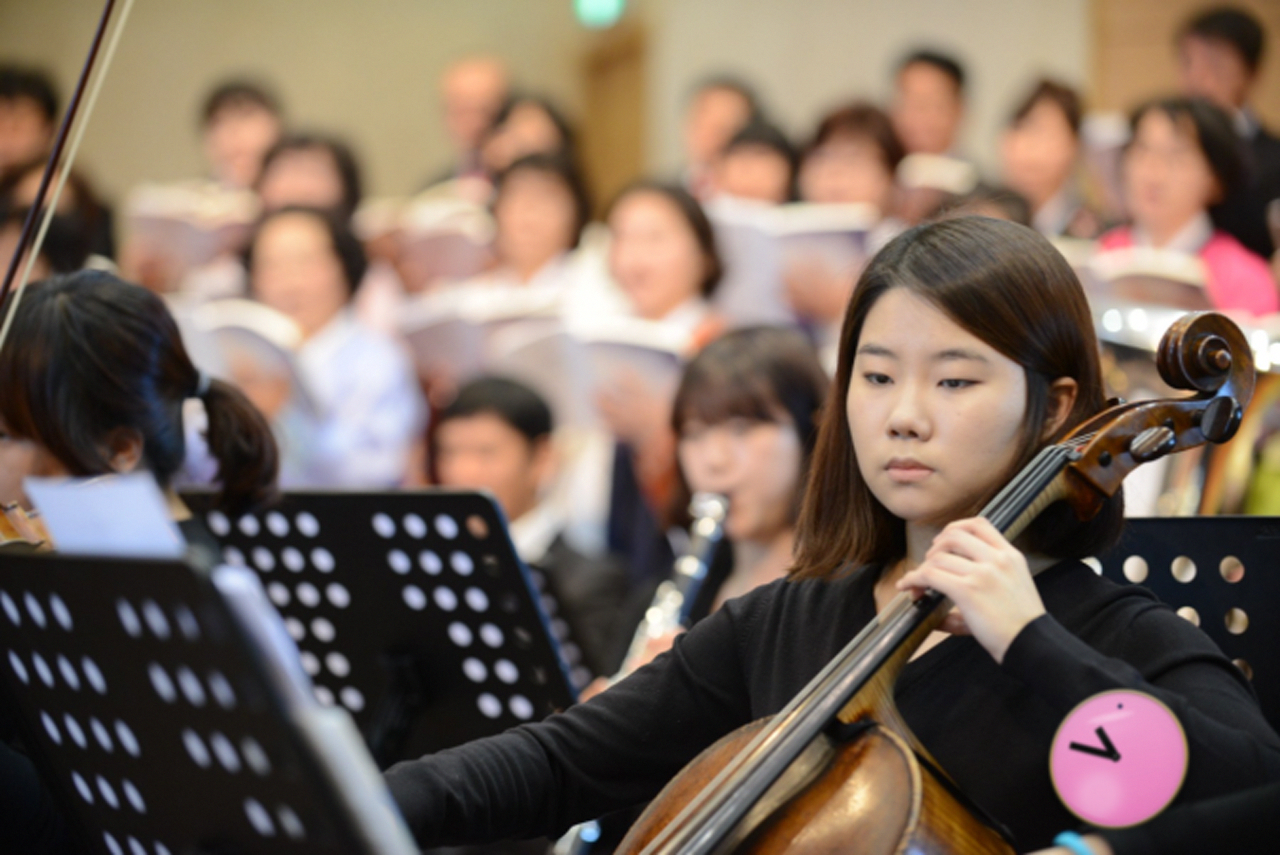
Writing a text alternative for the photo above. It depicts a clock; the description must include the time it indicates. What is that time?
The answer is 10:47
